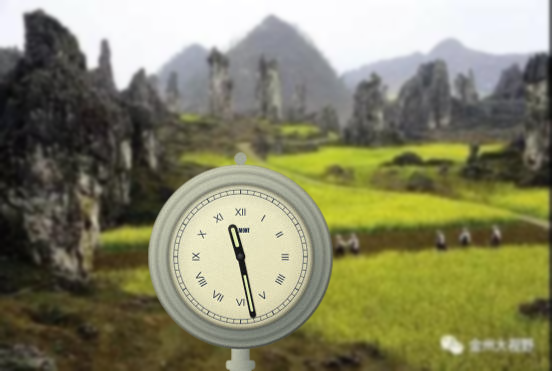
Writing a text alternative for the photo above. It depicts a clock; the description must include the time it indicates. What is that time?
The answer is 11:28
